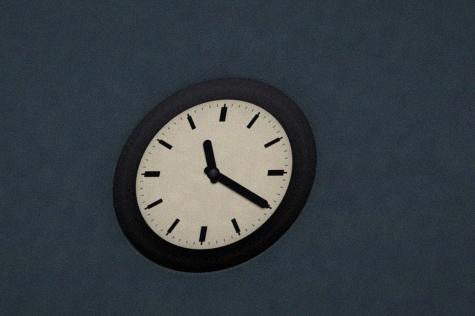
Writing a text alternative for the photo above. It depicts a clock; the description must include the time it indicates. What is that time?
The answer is 11:20
